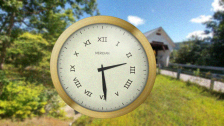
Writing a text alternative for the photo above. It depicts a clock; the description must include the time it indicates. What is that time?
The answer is 2:29
